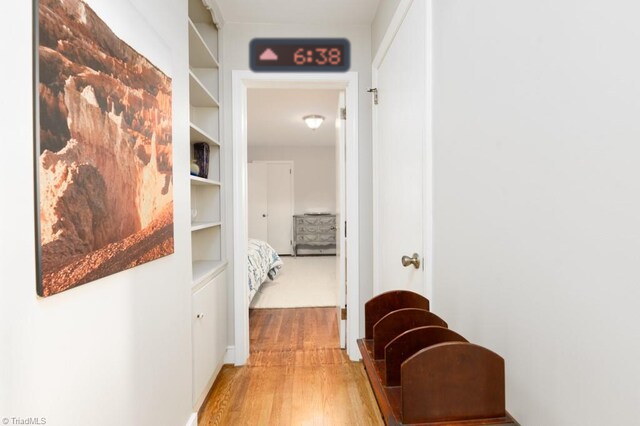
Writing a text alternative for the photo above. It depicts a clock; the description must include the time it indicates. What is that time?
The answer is 6:38
